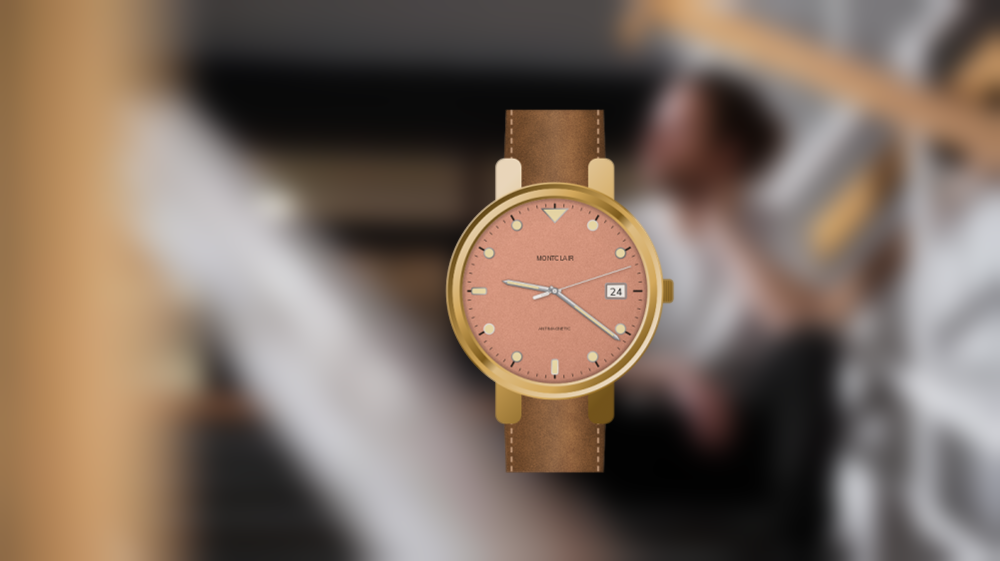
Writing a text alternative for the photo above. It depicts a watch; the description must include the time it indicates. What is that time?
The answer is 9:21:12
